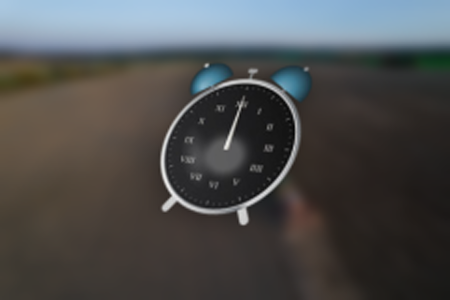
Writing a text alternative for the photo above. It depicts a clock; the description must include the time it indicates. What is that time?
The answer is 12:00
